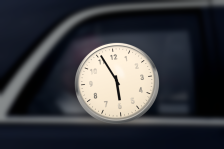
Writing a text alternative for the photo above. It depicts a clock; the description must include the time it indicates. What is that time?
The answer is 5:56
